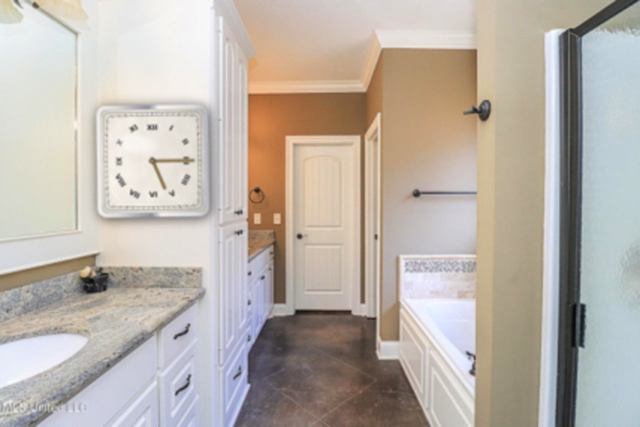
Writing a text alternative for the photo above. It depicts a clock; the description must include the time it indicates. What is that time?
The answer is 5:15
